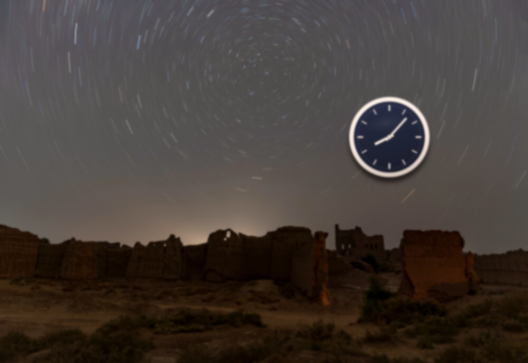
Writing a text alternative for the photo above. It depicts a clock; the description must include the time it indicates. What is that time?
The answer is 8:07
